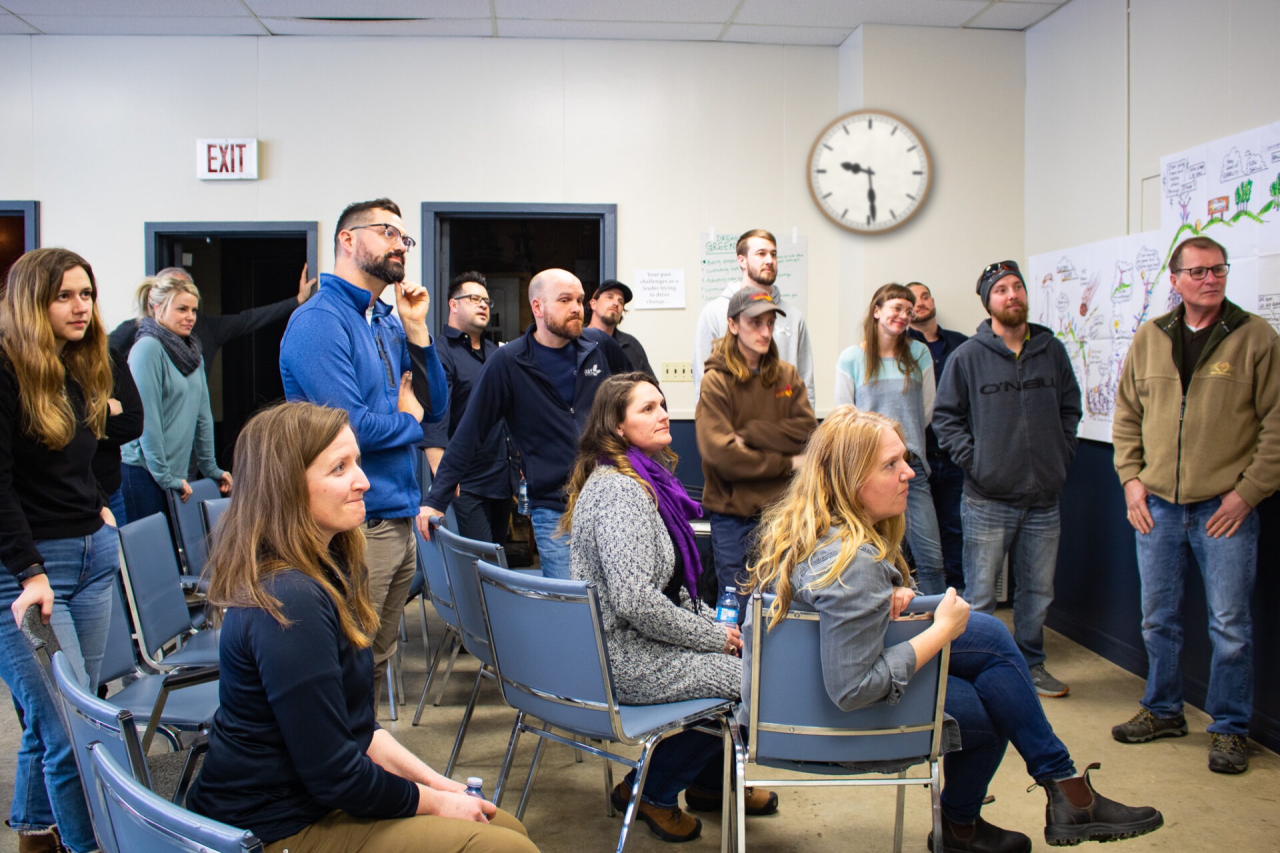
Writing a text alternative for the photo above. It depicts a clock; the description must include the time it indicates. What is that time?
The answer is 9:29
